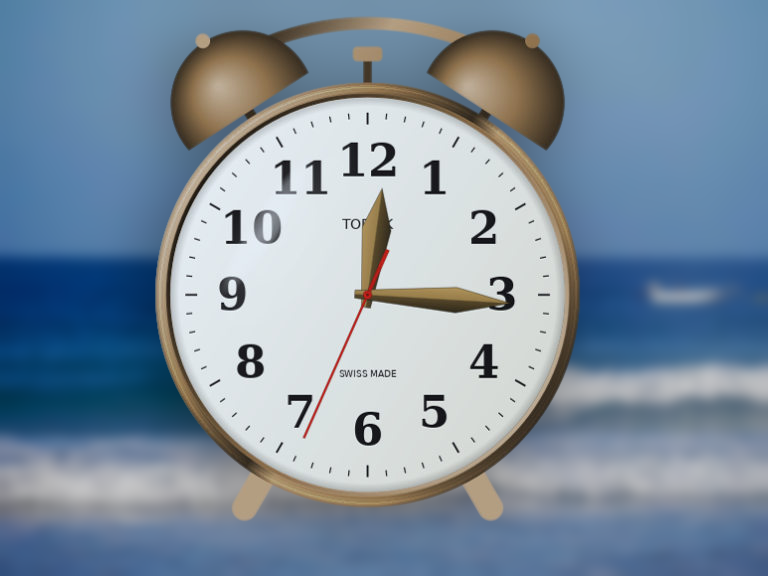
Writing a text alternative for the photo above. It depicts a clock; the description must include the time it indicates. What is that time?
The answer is 12:15:34
